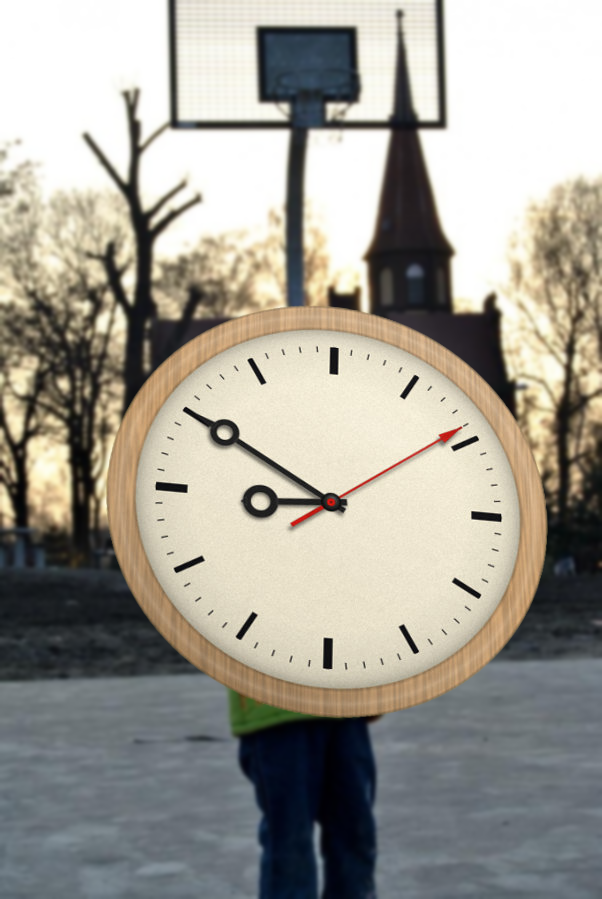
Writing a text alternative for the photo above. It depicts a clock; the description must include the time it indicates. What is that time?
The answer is 8:50:09
